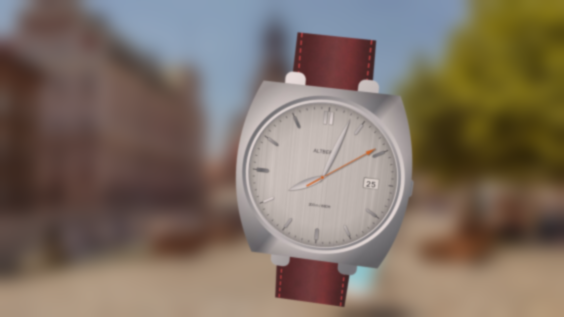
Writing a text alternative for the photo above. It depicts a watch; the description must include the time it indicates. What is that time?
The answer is 8:03:09
